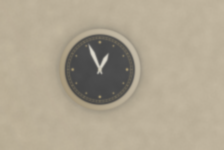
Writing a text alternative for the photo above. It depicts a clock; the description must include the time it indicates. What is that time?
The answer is 12:56
